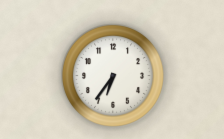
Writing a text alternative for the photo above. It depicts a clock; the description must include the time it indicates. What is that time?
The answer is 6:36
